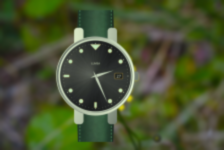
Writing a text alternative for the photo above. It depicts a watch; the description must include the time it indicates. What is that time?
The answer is 2:26
